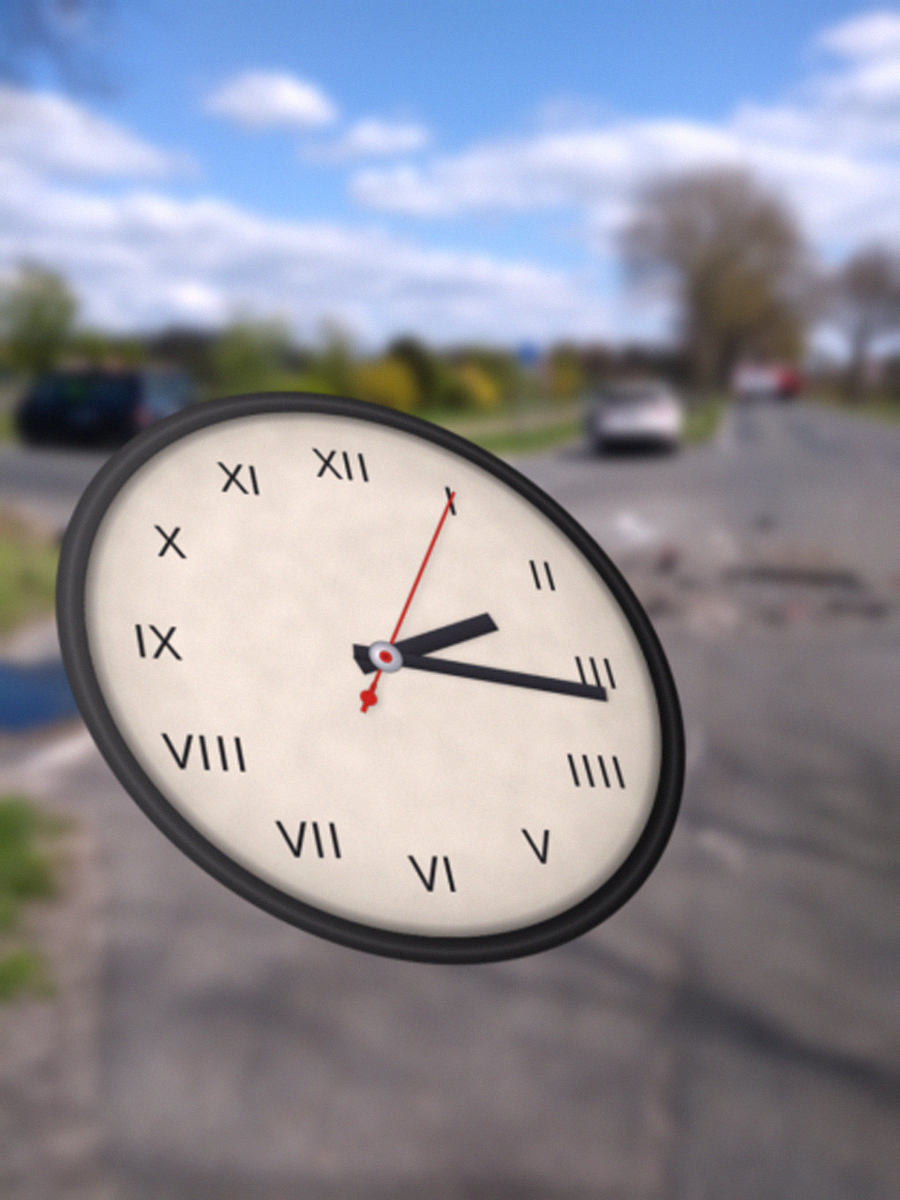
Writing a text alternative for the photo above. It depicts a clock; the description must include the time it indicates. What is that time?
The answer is 2:16:05
